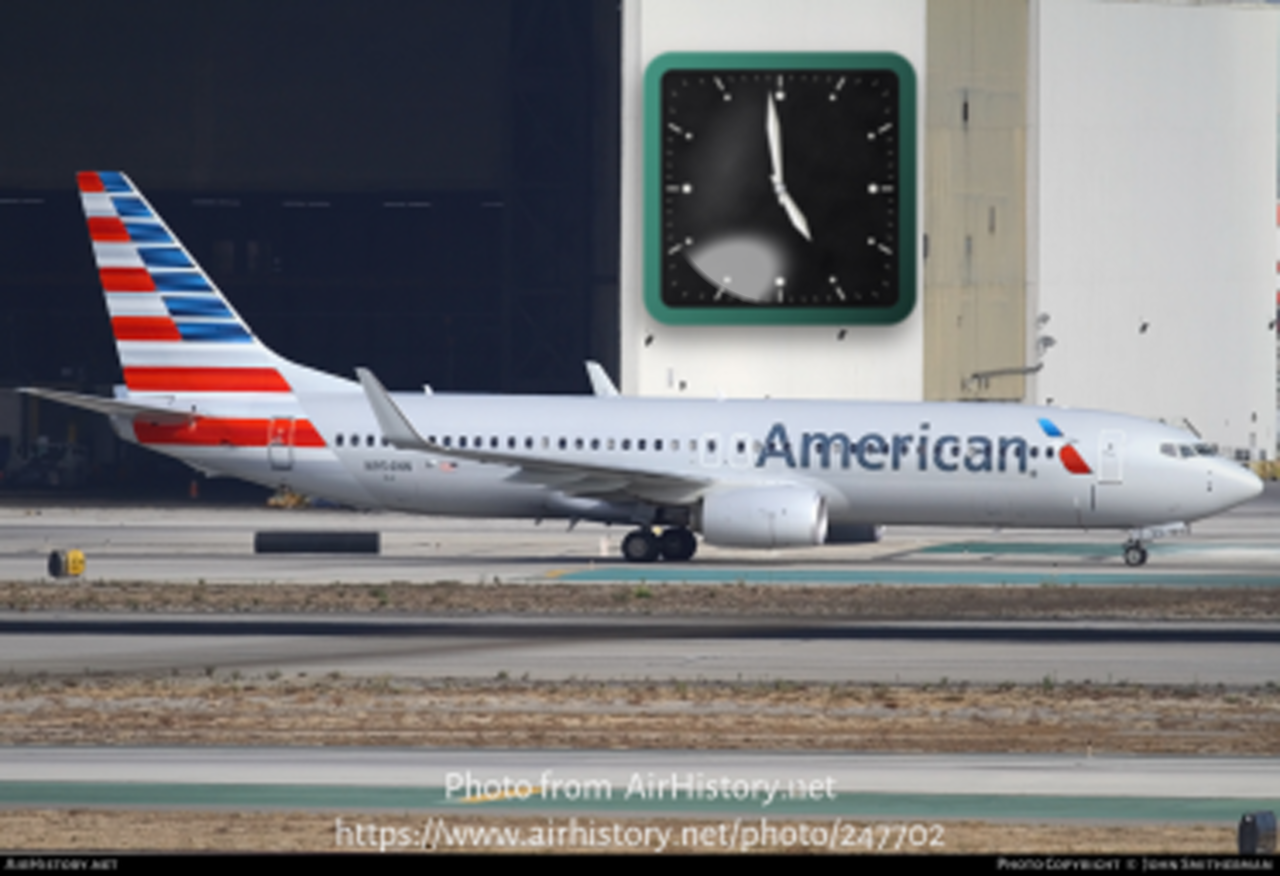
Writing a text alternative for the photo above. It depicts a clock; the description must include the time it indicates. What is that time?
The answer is 4:59
